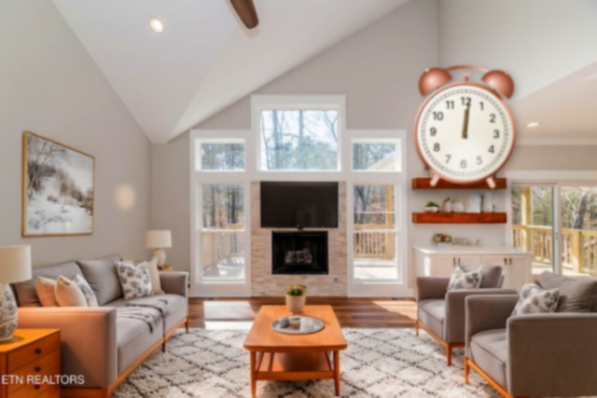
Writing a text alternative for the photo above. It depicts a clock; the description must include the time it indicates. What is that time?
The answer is 12:01
